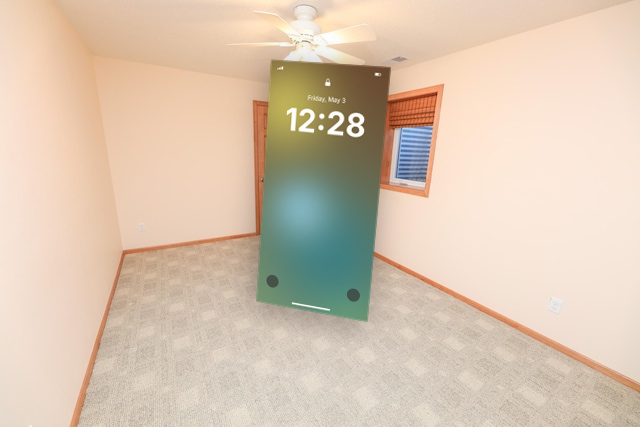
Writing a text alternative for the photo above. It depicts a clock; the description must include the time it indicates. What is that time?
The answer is 12:28
